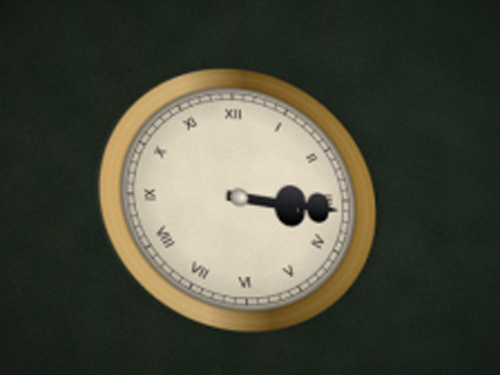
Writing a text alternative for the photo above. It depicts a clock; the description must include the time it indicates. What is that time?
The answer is 3:16
